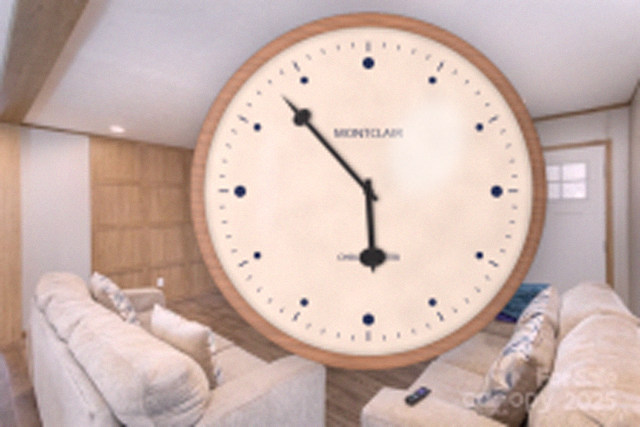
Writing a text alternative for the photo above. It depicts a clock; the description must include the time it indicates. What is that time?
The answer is 5:53
